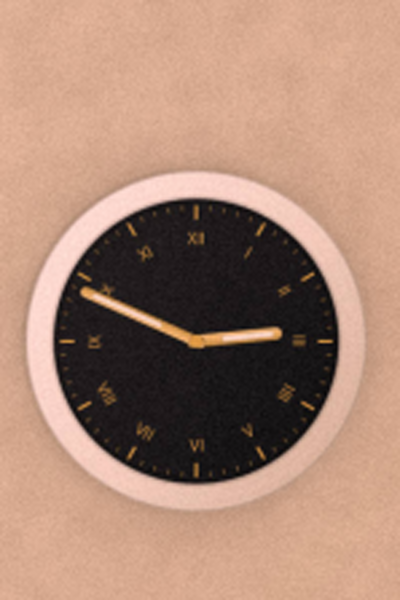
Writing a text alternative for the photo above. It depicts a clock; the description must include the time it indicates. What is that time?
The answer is 2:49
